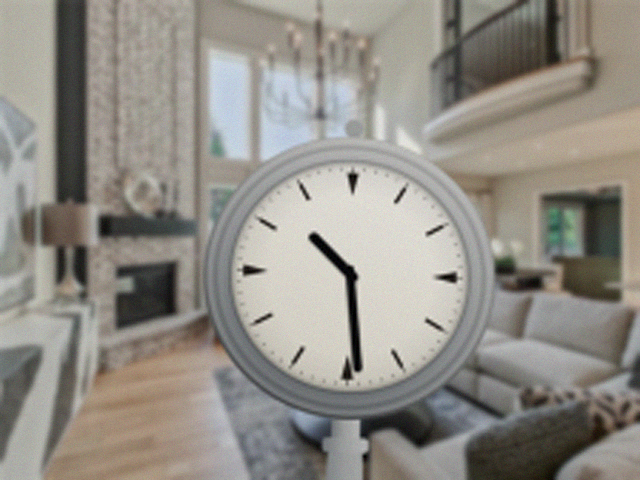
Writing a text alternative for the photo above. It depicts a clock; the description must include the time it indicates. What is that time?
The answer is 10:29
